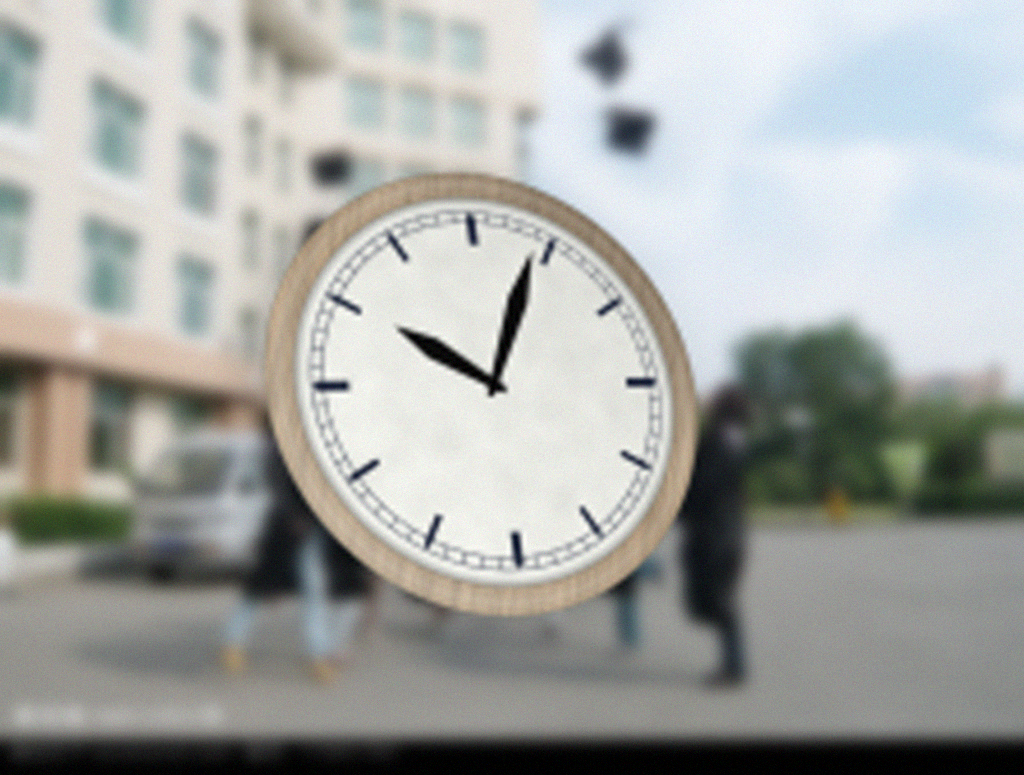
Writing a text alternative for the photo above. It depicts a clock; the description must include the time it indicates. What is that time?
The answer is 10:04
